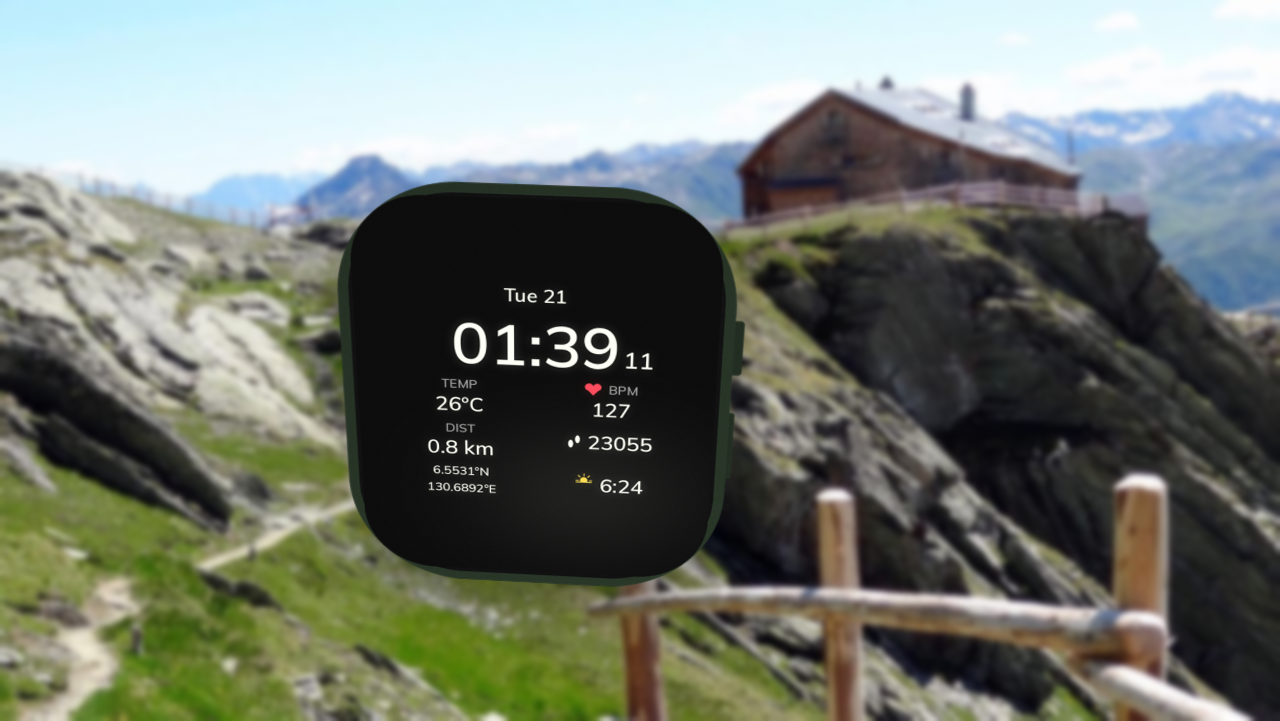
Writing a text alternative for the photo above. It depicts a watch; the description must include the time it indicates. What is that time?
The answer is 1:39:11
